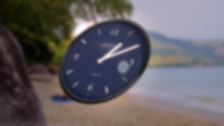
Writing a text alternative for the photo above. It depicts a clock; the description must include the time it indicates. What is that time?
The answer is 1:10
